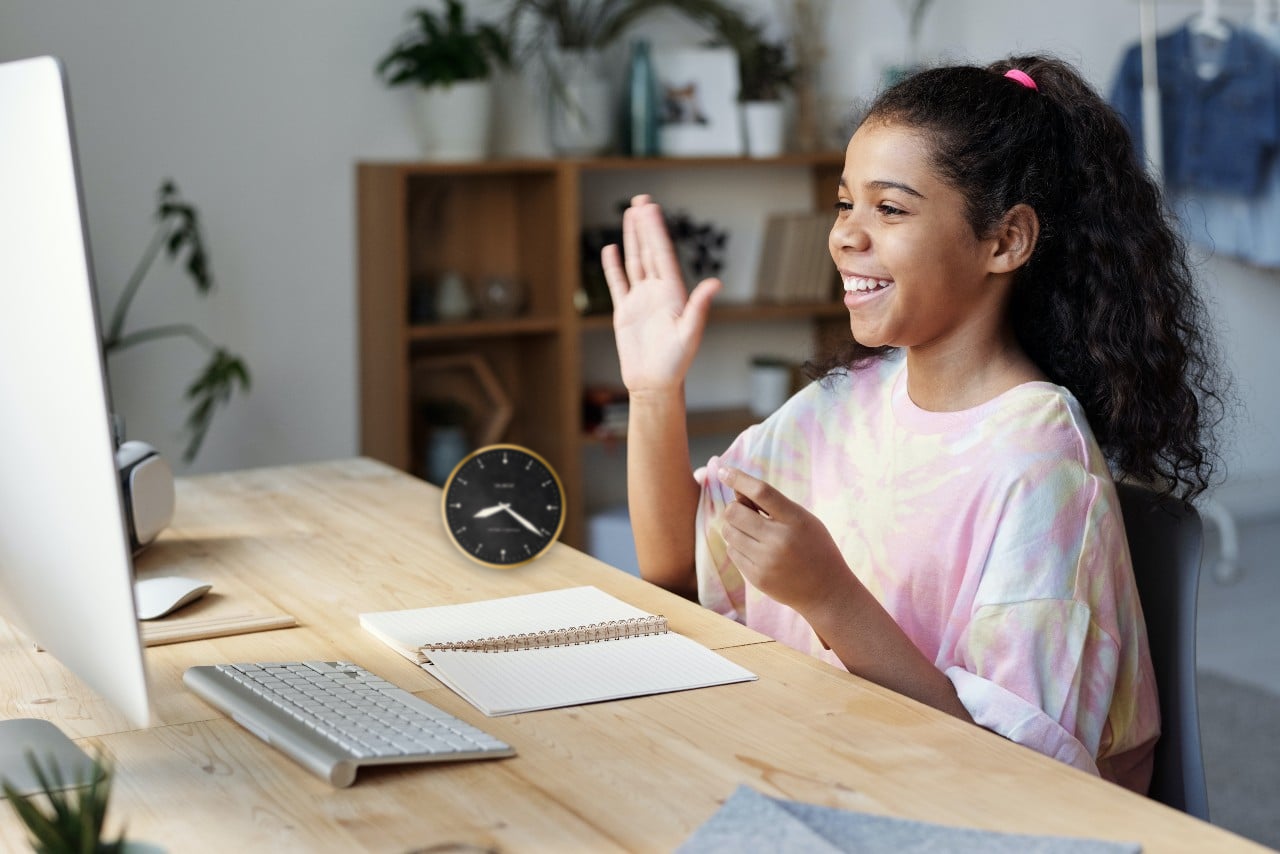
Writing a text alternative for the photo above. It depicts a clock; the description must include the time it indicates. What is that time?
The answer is 8:21
